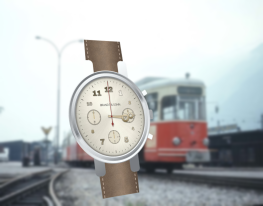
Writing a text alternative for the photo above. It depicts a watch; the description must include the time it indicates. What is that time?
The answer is 3:15
